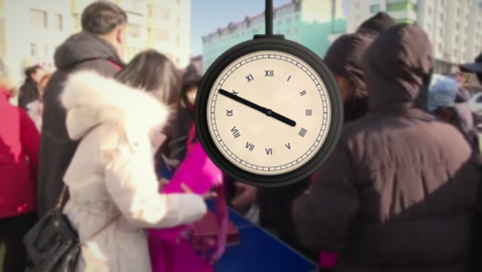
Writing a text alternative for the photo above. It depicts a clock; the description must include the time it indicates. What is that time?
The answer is 3:49
